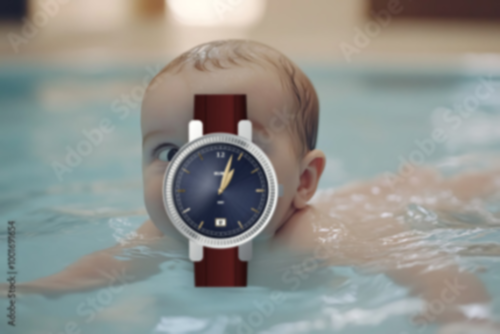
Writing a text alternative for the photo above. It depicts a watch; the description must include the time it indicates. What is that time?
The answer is 1:03
